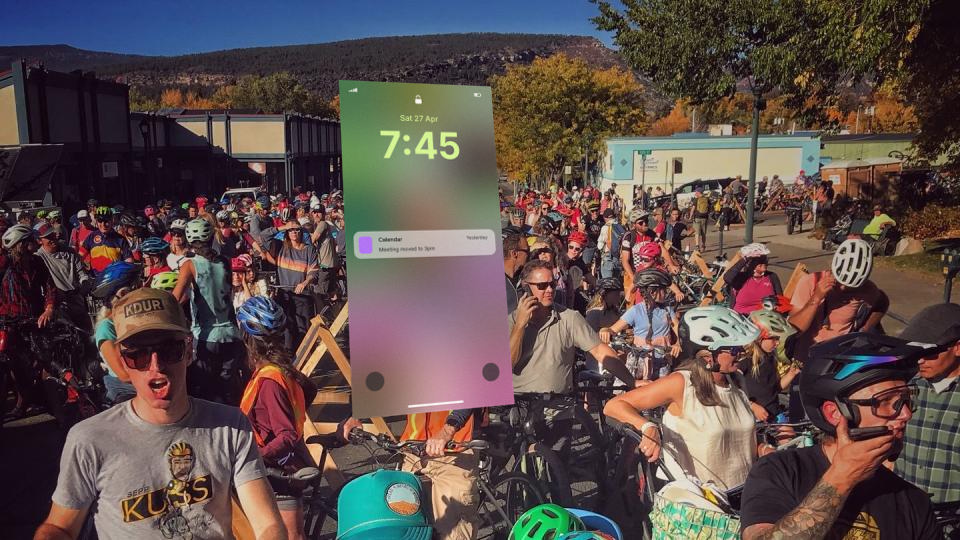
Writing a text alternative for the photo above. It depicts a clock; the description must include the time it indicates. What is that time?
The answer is 7:45
